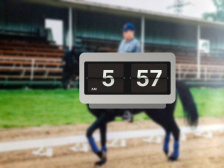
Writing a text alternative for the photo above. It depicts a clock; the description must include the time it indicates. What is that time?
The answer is 5:57
